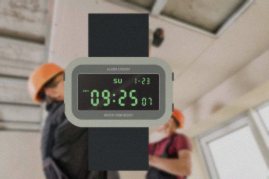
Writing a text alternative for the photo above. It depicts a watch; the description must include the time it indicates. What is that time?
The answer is 9:25
